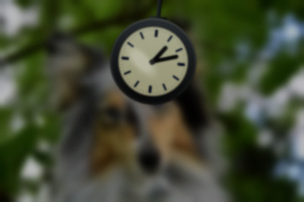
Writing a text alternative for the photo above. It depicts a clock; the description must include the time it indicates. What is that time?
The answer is 1:12
